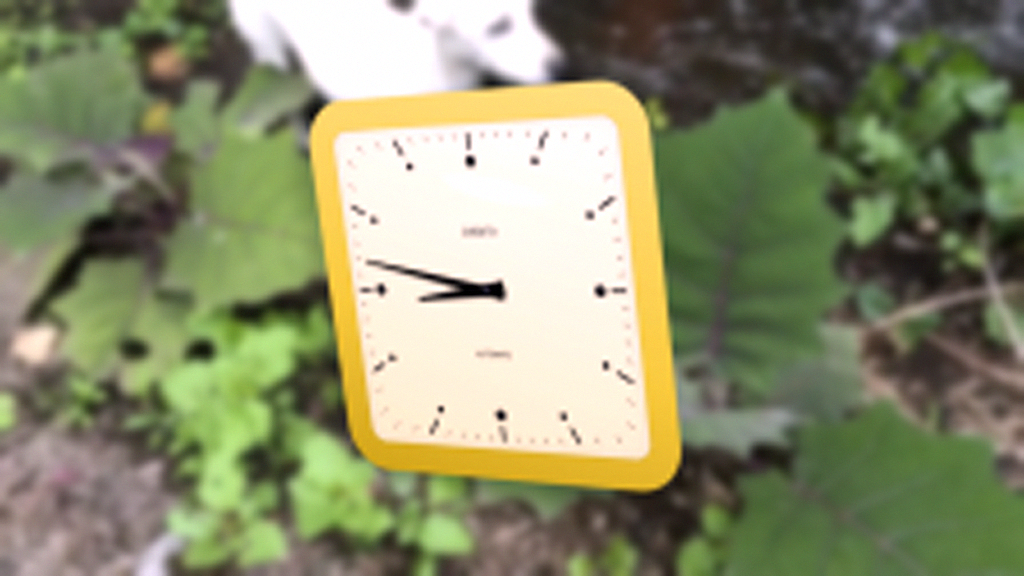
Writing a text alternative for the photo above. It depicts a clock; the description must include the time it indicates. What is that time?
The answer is 8:47
